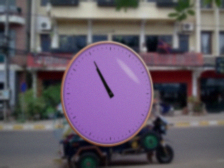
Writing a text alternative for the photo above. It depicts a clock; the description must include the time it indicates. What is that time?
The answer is 10:55
